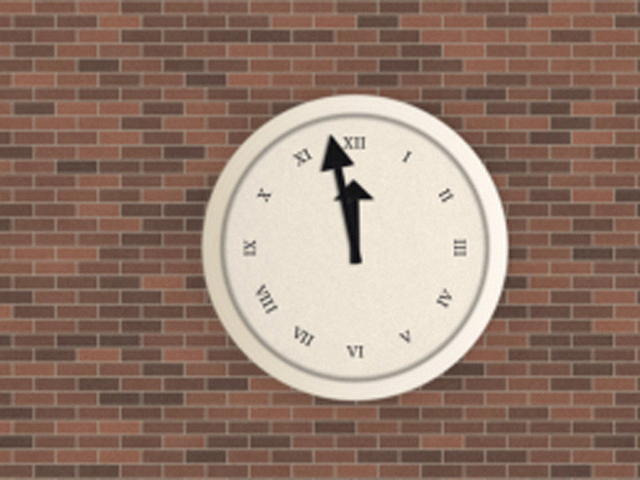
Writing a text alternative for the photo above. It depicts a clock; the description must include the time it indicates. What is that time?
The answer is 11:58
